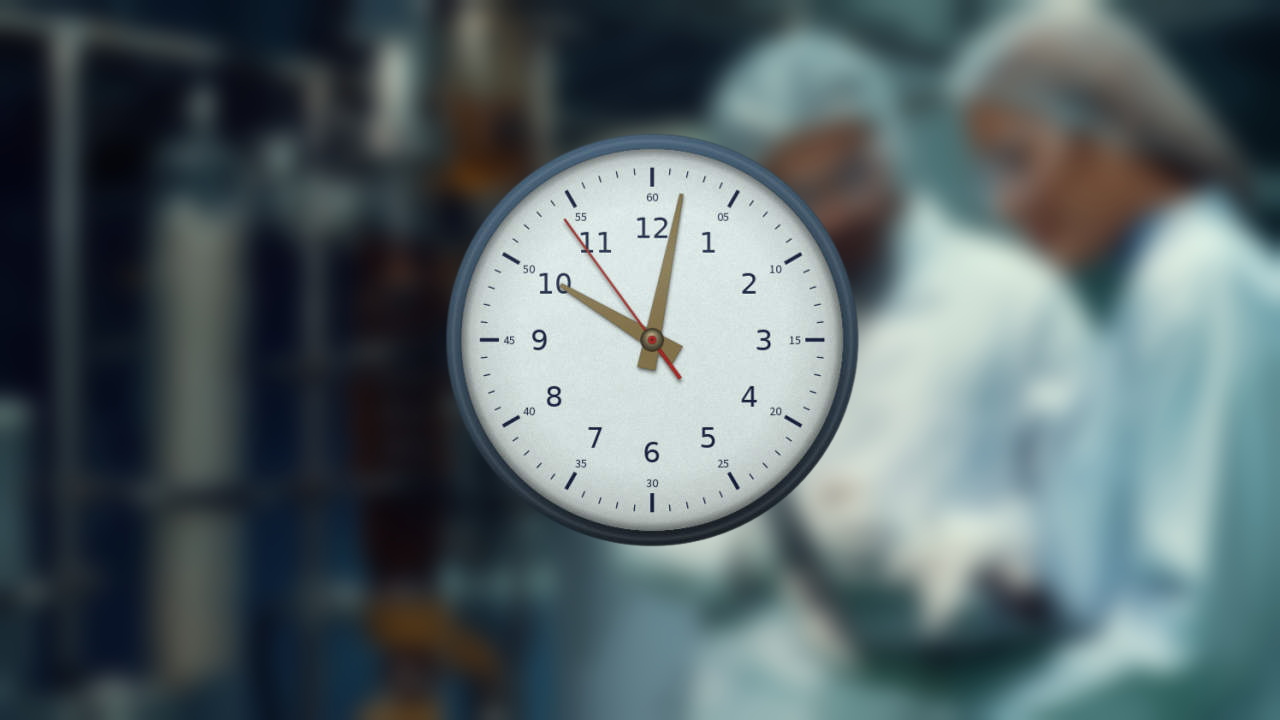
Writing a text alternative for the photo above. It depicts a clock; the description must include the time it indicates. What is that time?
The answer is 10:01:54
